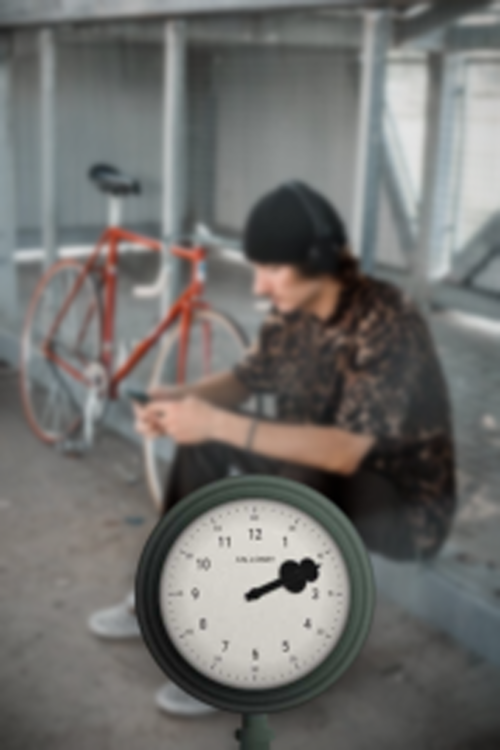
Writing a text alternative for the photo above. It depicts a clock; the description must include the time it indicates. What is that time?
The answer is 2:11
